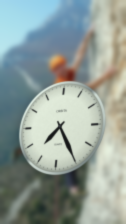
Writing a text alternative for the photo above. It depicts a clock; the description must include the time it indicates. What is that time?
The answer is 7:25
